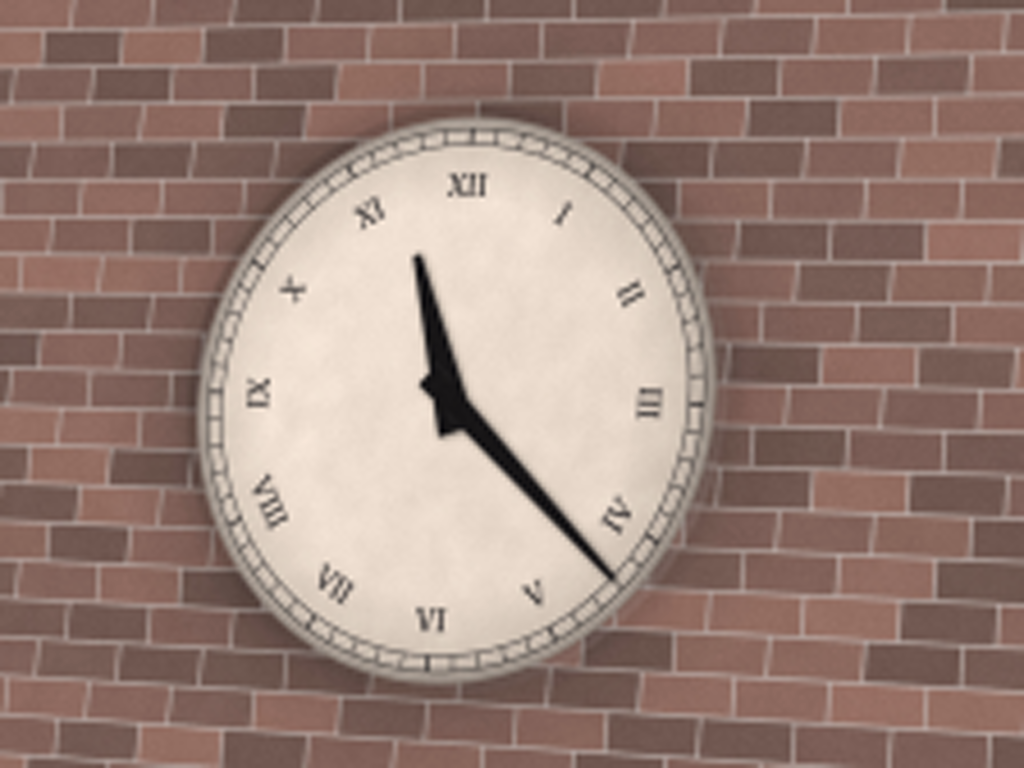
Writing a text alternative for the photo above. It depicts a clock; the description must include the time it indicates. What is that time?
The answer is 11:22
